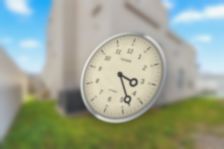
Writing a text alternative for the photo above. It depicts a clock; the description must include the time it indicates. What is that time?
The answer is 3:23
